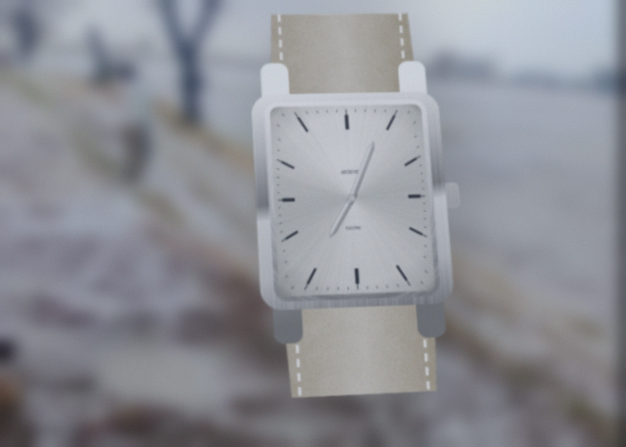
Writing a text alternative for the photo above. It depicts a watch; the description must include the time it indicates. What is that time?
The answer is 7:04
